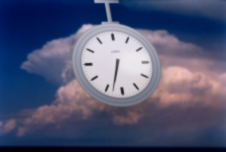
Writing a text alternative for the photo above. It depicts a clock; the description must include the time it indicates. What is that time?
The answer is 6:33
